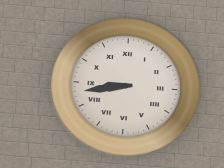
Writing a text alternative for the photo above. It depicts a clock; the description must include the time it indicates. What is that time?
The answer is 8:43
